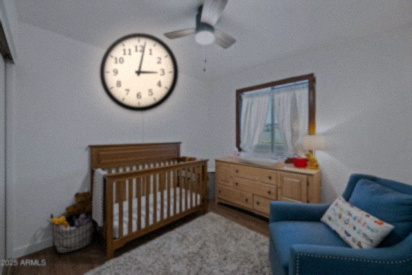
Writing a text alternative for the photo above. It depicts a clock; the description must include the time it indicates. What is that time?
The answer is 3:02
